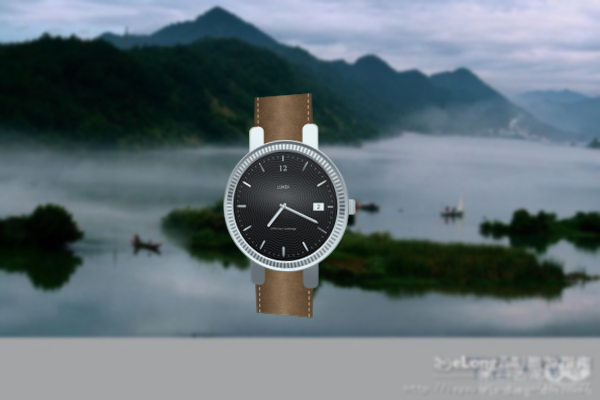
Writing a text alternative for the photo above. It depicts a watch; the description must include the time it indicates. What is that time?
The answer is 7:19
